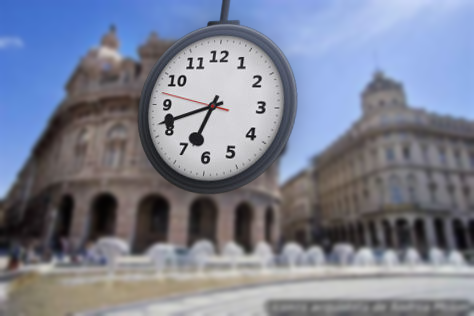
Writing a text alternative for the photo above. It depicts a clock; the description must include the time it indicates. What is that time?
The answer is 6:41:47
